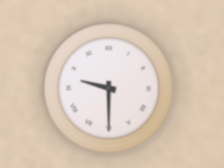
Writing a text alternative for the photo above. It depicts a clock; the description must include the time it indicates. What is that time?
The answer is 9:30
